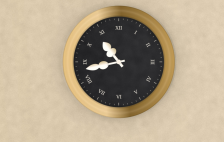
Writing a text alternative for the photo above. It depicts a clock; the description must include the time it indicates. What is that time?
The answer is 10:43
